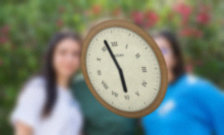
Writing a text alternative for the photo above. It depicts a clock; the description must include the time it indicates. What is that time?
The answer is 5:57
